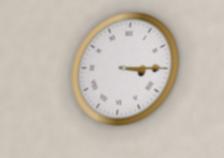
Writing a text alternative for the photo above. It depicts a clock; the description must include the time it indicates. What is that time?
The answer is 3:15
